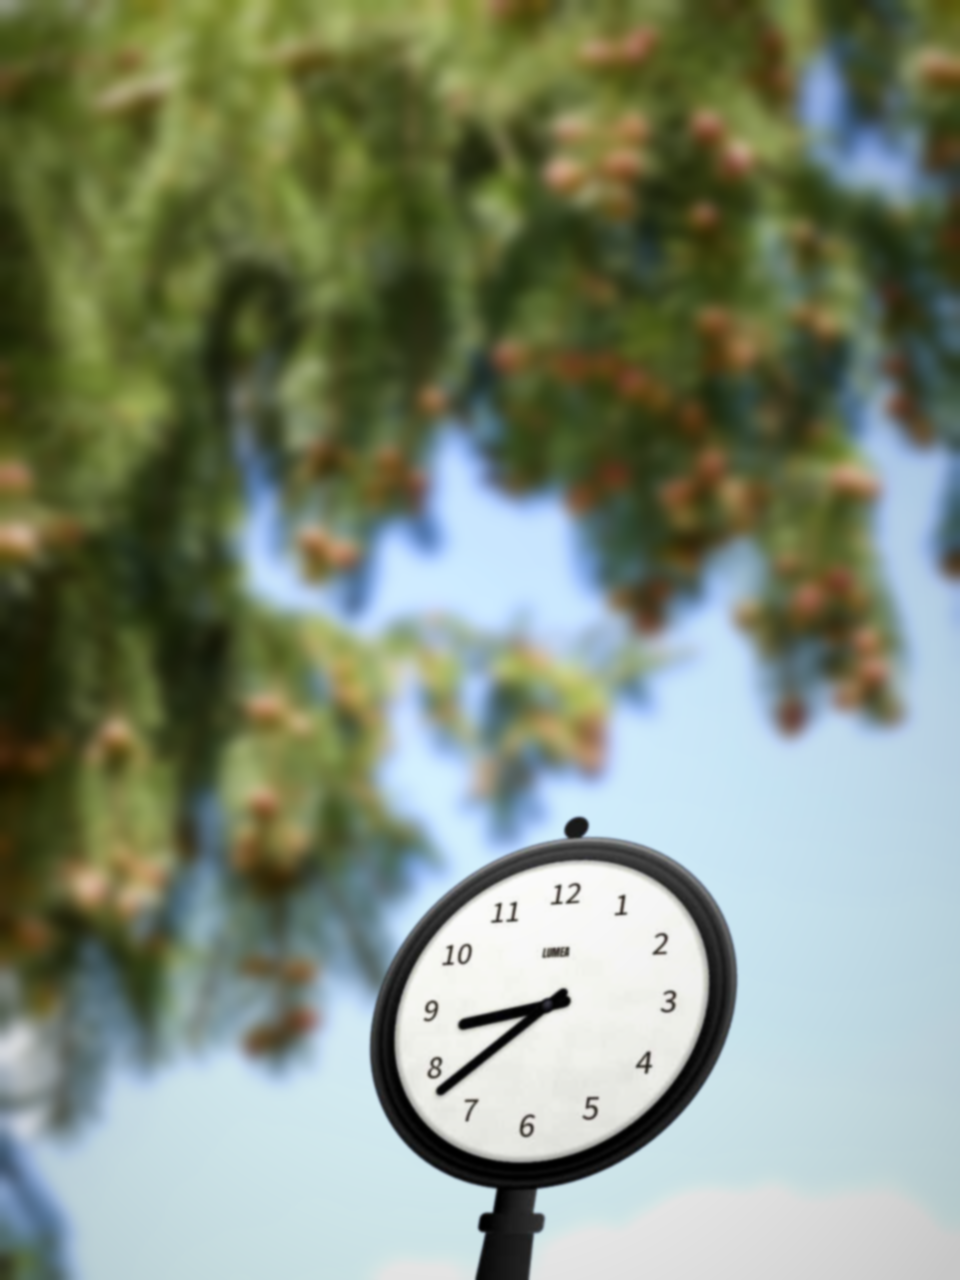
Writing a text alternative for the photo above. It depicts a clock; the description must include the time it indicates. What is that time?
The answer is 8:38
